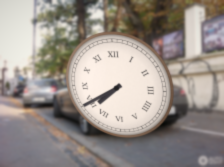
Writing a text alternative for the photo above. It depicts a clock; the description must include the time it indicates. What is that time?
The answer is 7:40
